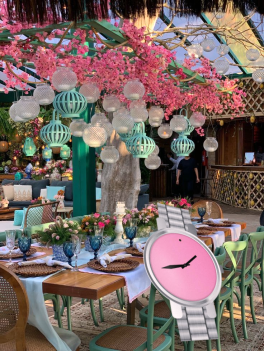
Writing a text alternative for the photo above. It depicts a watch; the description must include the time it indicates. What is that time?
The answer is 1:43
